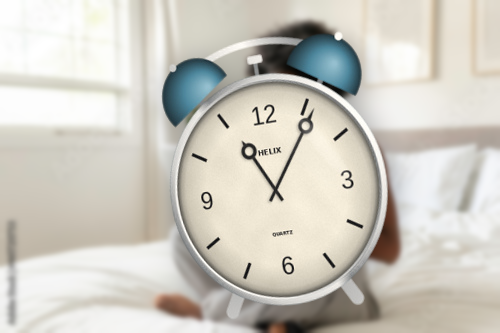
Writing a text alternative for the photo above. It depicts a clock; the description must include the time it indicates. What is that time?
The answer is 11:06
